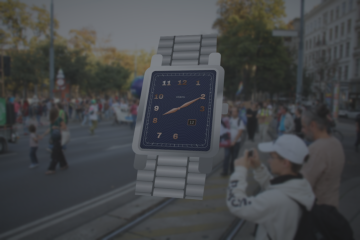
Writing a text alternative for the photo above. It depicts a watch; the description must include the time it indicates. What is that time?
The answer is 8:10
